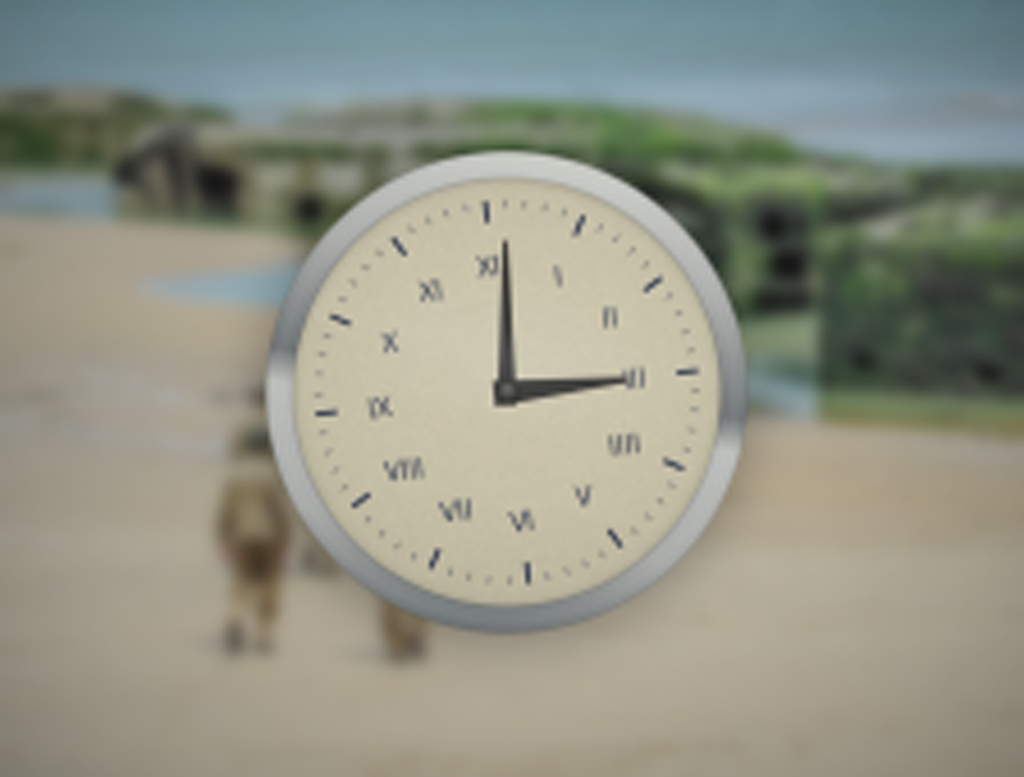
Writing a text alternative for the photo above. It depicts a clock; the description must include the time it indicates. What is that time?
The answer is 3:01
